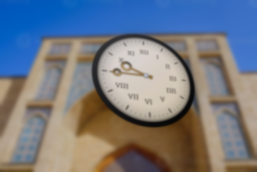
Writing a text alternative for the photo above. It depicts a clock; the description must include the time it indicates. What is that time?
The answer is 9:45
